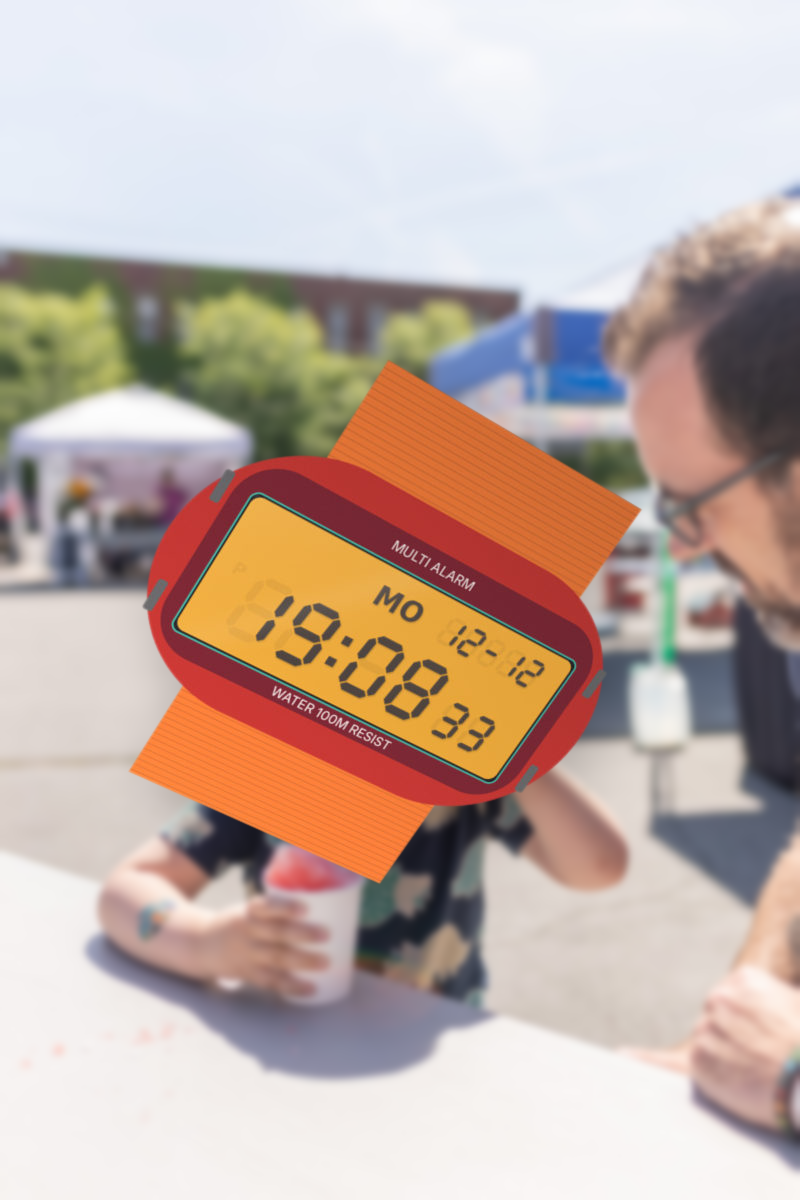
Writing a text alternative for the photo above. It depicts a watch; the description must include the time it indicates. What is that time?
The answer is 19:08:33
